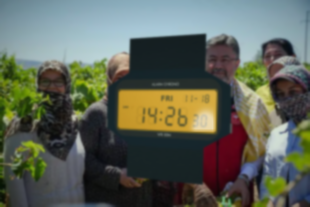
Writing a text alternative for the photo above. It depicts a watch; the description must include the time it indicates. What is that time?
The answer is 14:26:30
